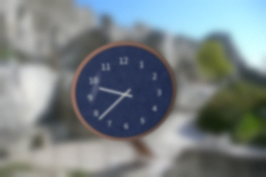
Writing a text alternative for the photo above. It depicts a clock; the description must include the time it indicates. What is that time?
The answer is 9:38
